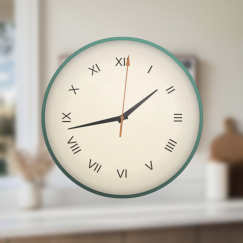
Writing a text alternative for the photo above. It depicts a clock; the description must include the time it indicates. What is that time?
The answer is 1:43:01
